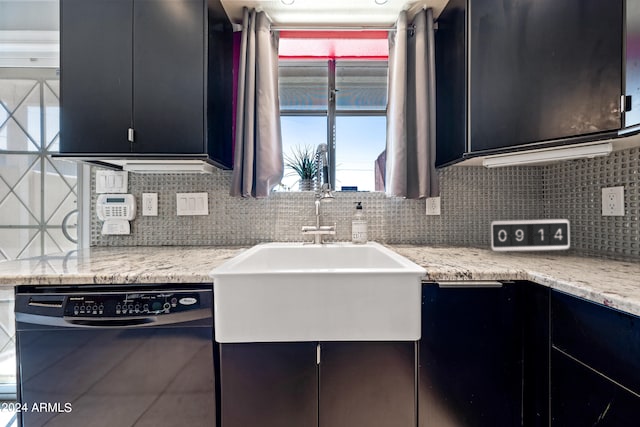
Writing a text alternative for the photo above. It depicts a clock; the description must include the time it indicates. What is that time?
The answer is 9:14
